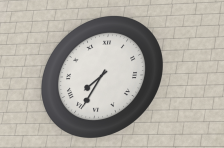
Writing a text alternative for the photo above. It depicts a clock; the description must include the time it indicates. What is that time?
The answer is 7:34
